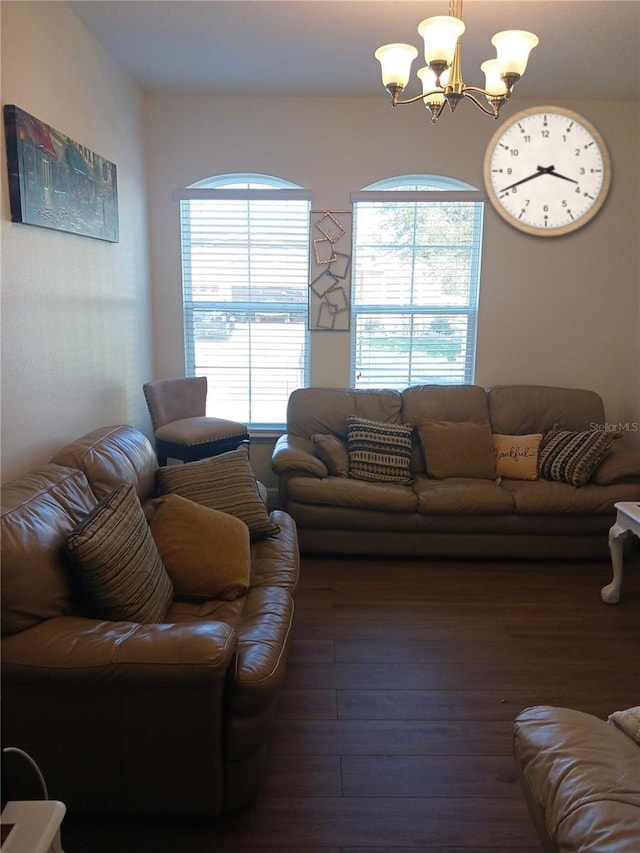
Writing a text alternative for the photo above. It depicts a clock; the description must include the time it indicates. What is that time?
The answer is 3:41
